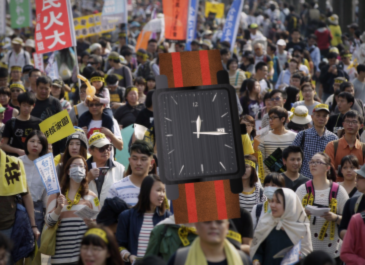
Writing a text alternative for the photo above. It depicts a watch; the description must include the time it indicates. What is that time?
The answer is 12:16
